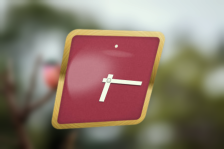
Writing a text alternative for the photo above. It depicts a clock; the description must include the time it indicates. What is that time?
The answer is 6:16
